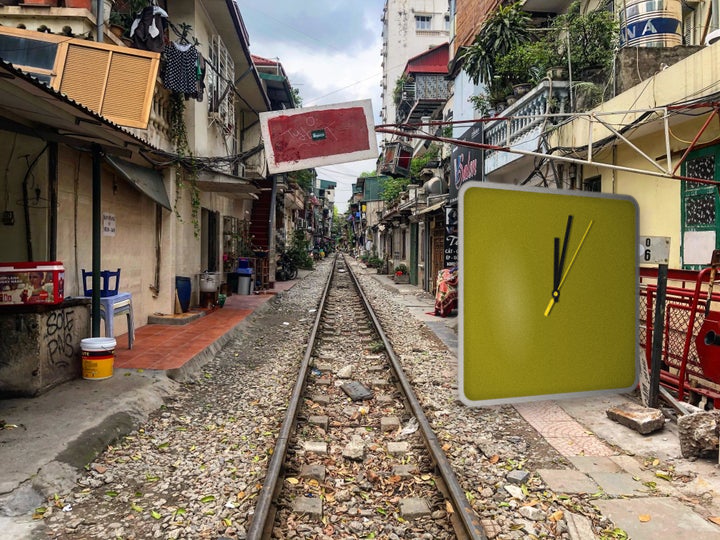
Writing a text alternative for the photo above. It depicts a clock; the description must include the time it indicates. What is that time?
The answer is 12:02:05
